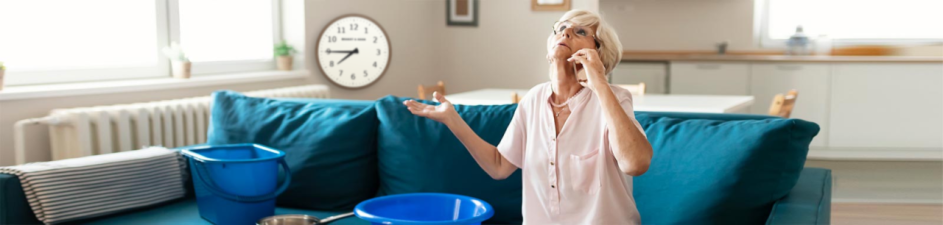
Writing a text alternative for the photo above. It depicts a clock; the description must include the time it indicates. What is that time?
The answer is 7:45
